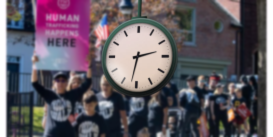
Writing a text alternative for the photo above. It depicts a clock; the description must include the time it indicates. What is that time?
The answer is 2:32
